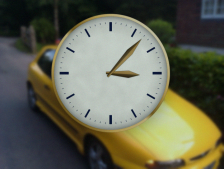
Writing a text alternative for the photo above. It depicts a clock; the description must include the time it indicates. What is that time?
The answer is 3:07
